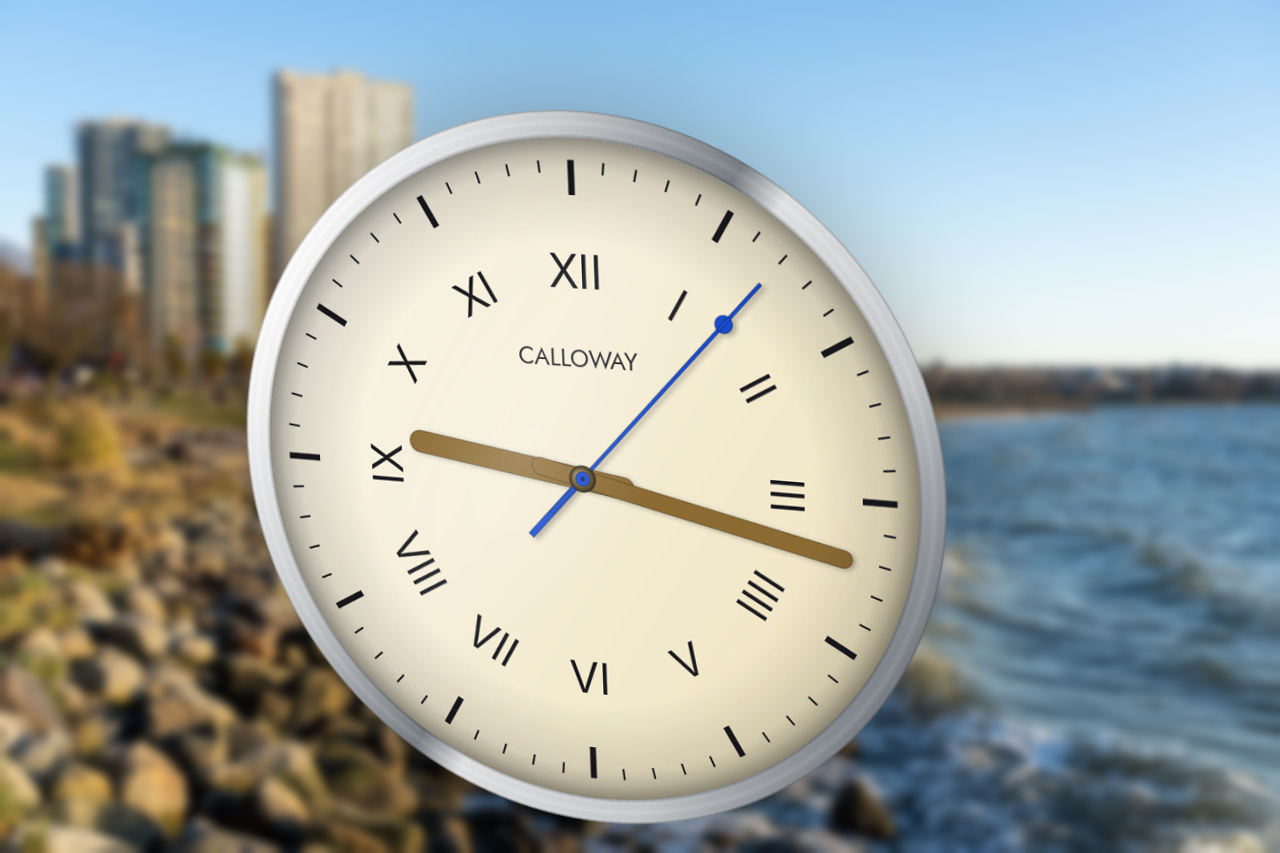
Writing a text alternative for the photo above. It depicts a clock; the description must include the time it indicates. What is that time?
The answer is 9:17:07
